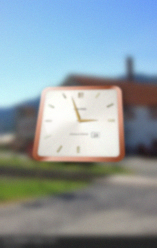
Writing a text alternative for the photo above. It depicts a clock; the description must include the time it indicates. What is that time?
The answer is 2:57
